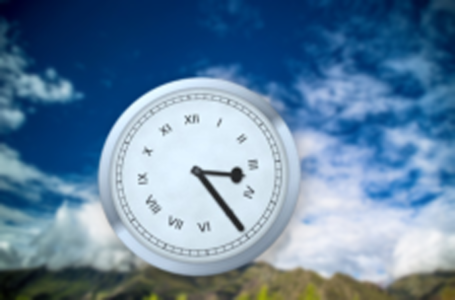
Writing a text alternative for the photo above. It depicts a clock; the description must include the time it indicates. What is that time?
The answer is 3:25
